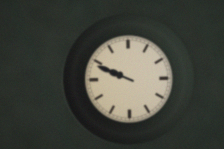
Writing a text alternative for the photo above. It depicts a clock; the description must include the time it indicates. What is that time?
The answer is 9:49
